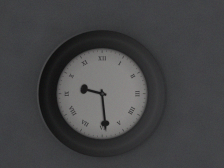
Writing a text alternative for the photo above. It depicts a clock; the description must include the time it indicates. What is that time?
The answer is 9:29
